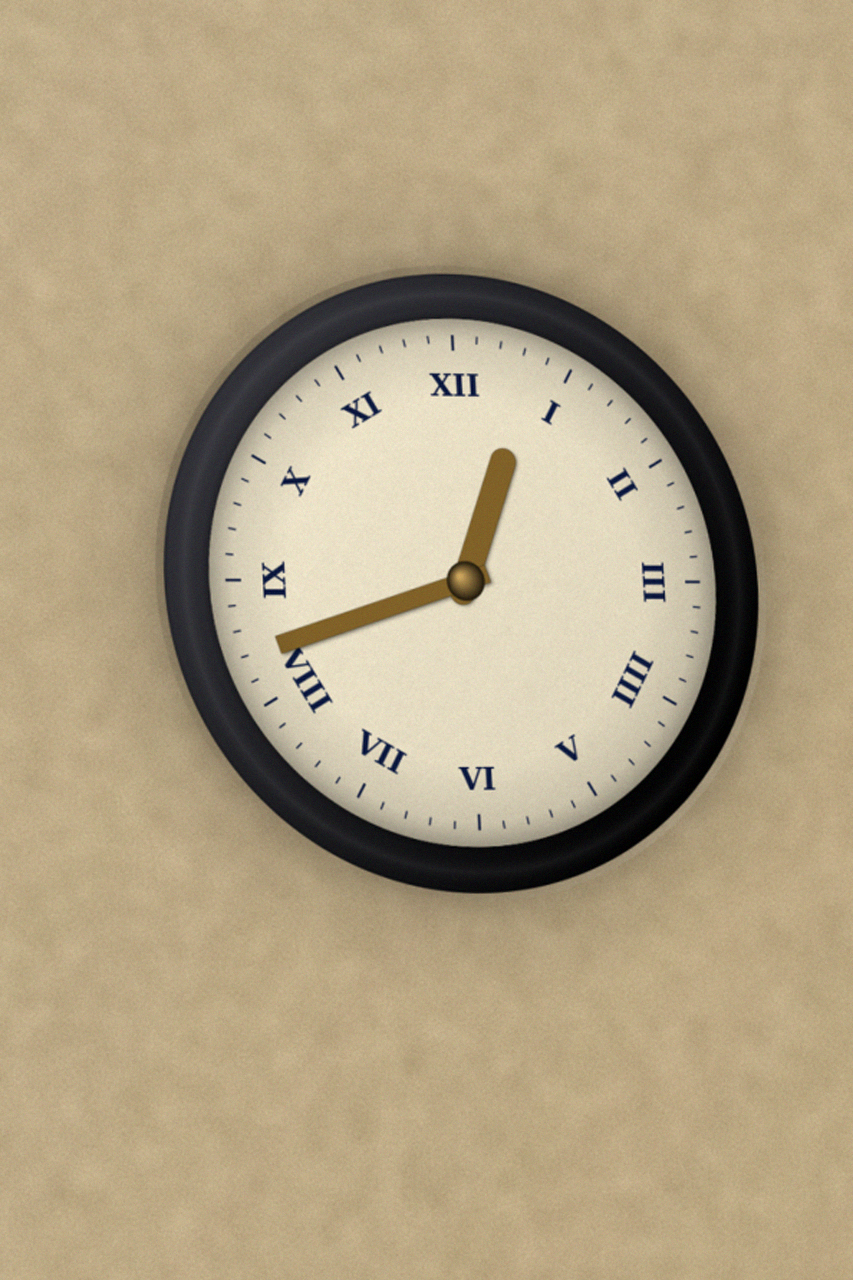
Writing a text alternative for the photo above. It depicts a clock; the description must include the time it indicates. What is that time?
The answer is 12:42
